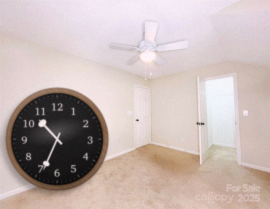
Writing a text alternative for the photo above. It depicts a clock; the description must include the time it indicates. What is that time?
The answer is 10:34
